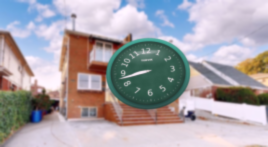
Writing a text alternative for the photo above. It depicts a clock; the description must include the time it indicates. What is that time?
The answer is 8:43
